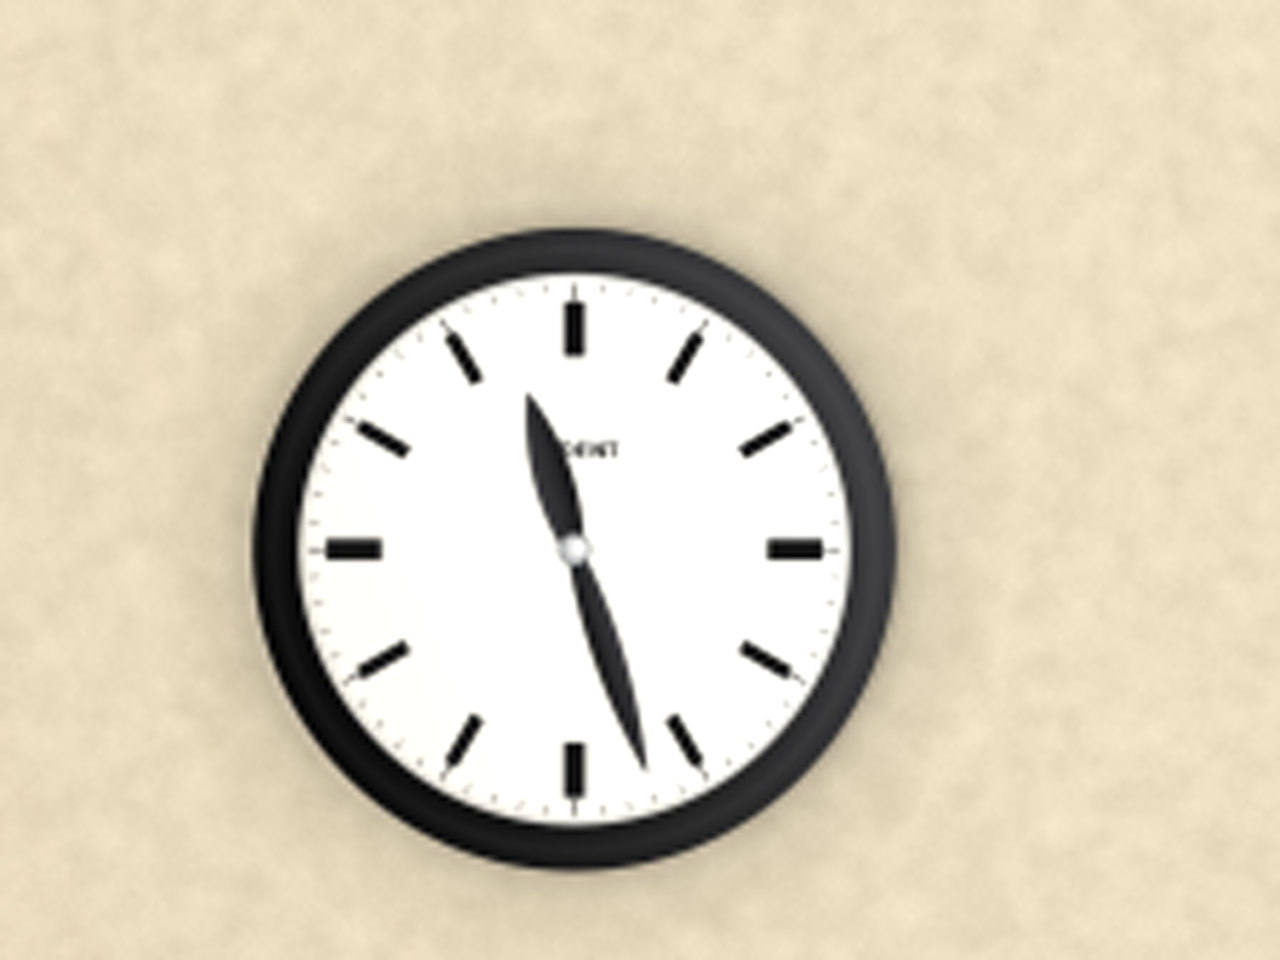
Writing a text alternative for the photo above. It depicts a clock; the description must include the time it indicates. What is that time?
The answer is 11:27
